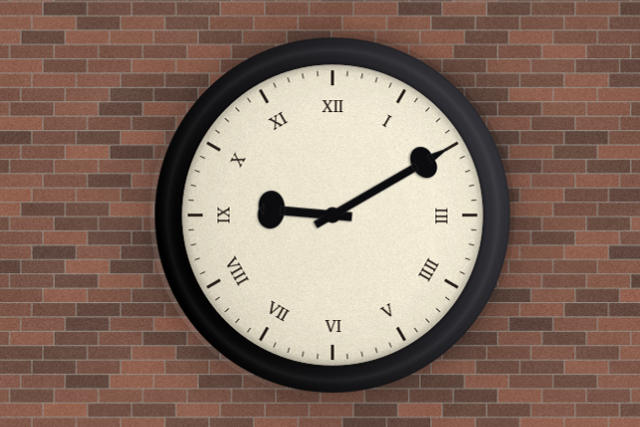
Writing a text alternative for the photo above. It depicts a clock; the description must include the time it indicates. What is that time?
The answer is 9:10
